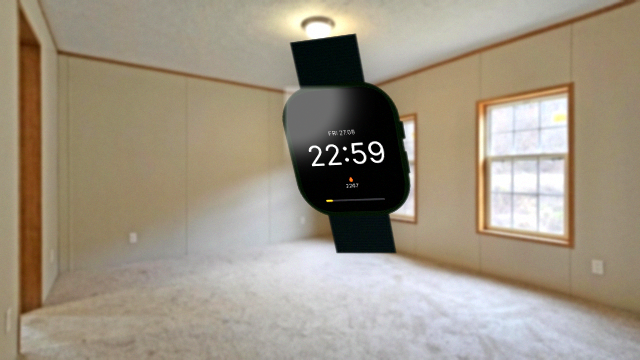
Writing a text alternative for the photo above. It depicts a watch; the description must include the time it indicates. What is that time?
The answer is 22:59
